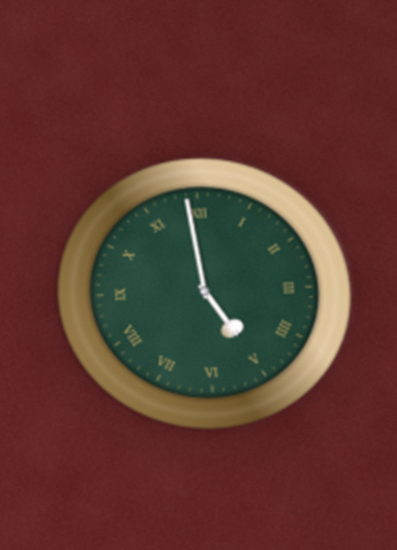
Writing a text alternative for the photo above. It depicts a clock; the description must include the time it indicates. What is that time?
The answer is 4:59
